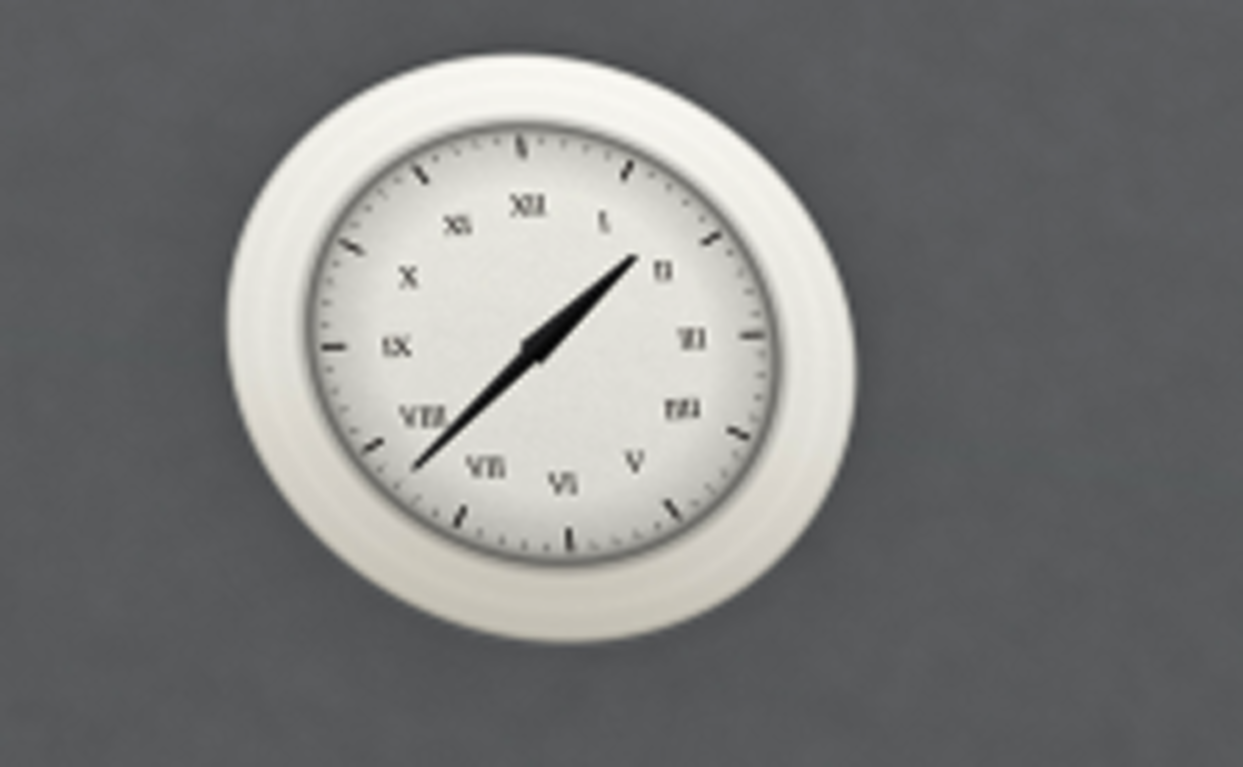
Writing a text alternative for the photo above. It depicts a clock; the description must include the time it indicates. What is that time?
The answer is 1:38
